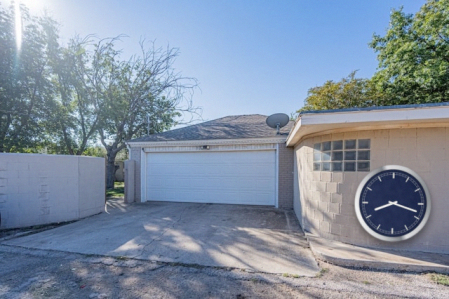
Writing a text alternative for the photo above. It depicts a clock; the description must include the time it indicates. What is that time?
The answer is 8:18
